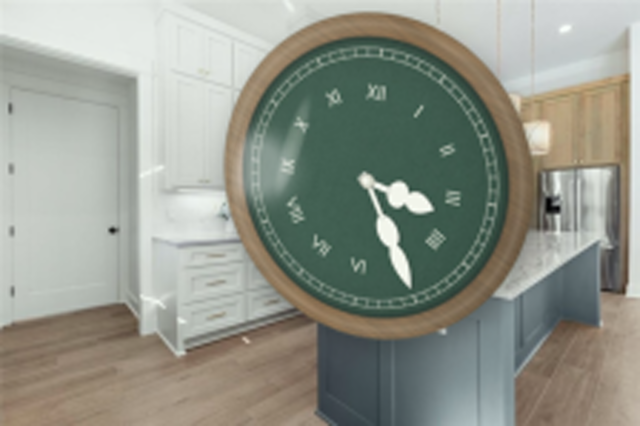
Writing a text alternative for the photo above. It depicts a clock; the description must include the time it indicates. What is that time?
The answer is 3:25
